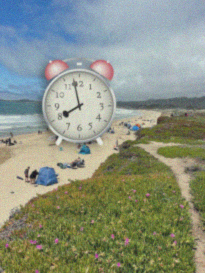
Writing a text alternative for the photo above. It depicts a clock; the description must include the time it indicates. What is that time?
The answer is 7:58
